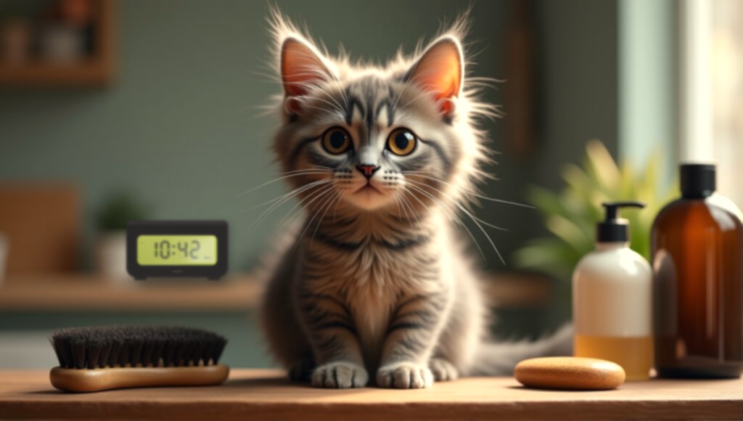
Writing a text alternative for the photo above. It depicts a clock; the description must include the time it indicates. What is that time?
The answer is 10:42
